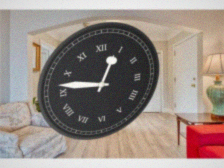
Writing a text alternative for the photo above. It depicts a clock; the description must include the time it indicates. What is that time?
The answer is 12:47
